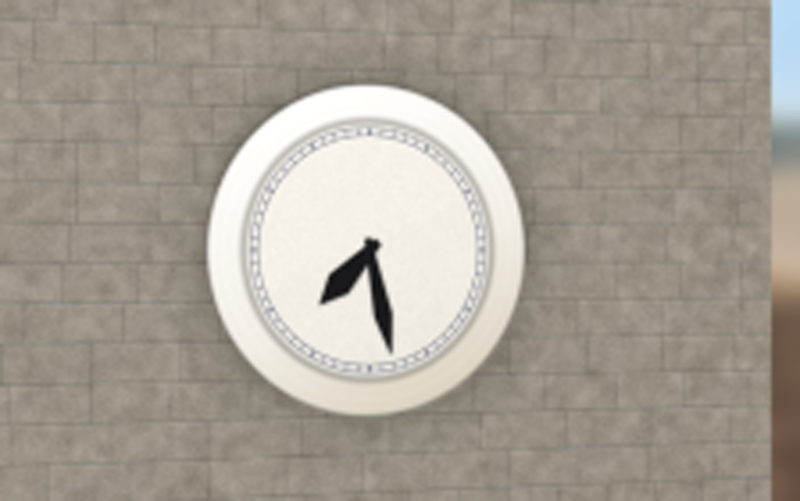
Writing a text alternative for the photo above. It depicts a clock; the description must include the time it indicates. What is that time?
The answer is 7:28
